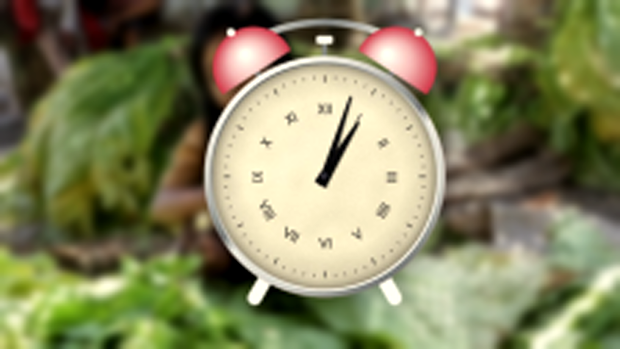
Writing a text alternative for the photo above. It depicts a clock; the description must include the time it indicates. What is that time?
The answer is 1:03
